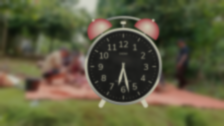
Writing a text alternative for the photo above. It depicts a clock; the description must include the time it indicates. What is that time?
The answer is 6:28
